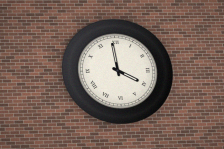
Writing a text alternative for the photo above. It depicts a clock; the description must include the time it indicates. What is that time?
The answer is 3:59
